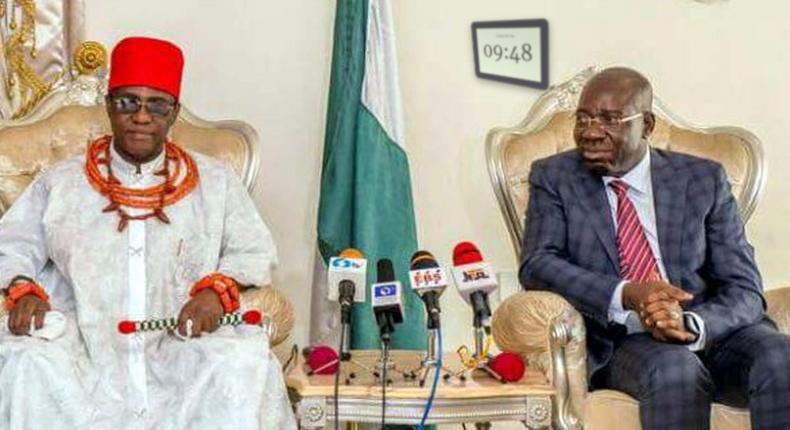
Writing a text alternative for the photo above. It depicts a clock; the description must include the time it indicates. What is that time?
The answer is 9:48
